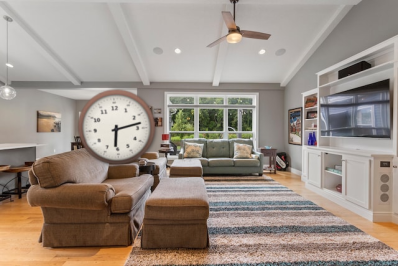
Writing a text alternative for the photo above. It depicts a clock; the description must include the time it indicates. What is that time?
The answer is 6:13
